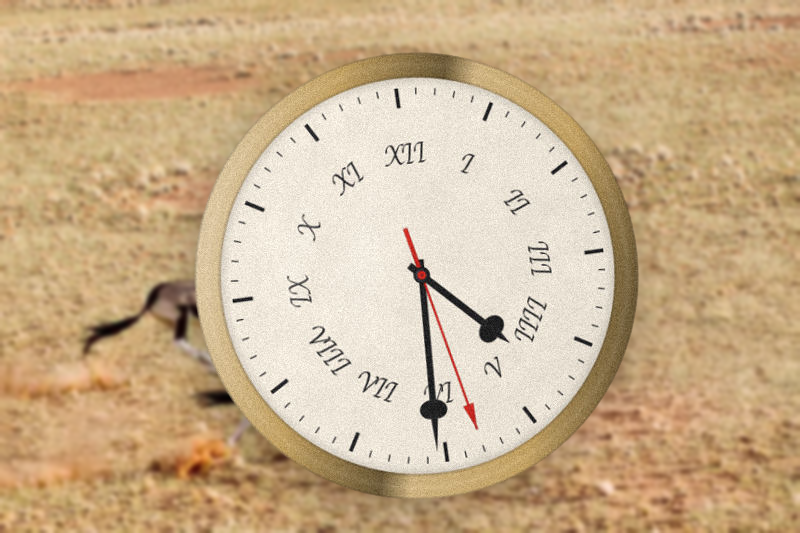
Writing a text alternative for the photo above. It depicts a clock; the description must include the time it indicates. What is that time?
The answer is 4:30:28
